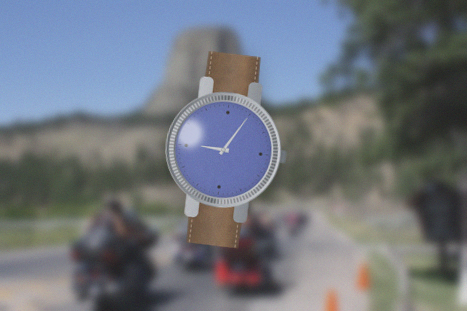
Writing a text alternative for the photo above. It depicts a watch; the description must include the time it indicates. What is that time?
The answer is 9:05
